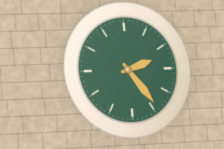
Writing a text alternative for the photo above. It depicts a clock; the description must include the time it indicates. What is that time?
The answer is 2:24
